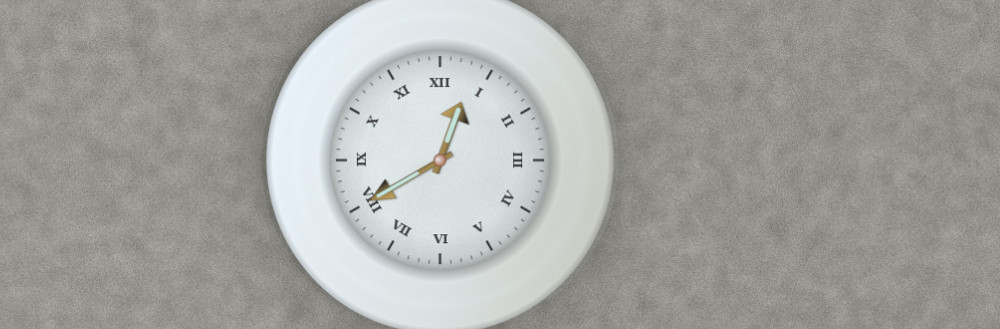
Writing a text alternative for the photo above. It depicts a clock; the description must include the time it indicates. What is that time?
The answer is 12:40
